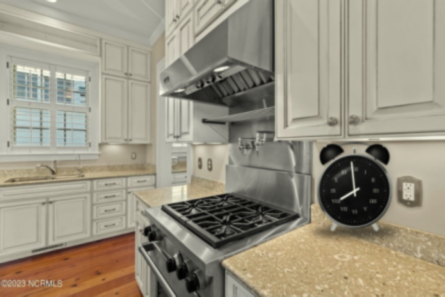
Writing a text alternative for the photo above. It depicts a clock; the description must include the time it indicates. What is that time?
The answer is 7:59
